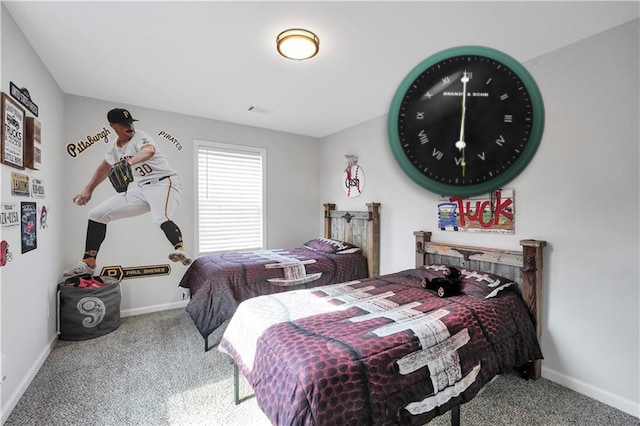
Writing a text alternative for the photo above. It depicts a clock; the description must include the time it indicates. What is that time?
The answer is 5:59:29
